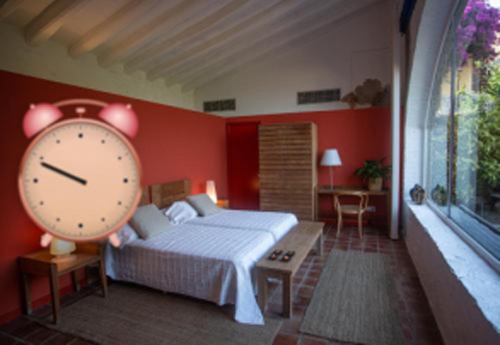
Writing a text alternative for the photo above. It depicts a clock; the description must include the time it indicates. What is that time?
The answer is 9:49
